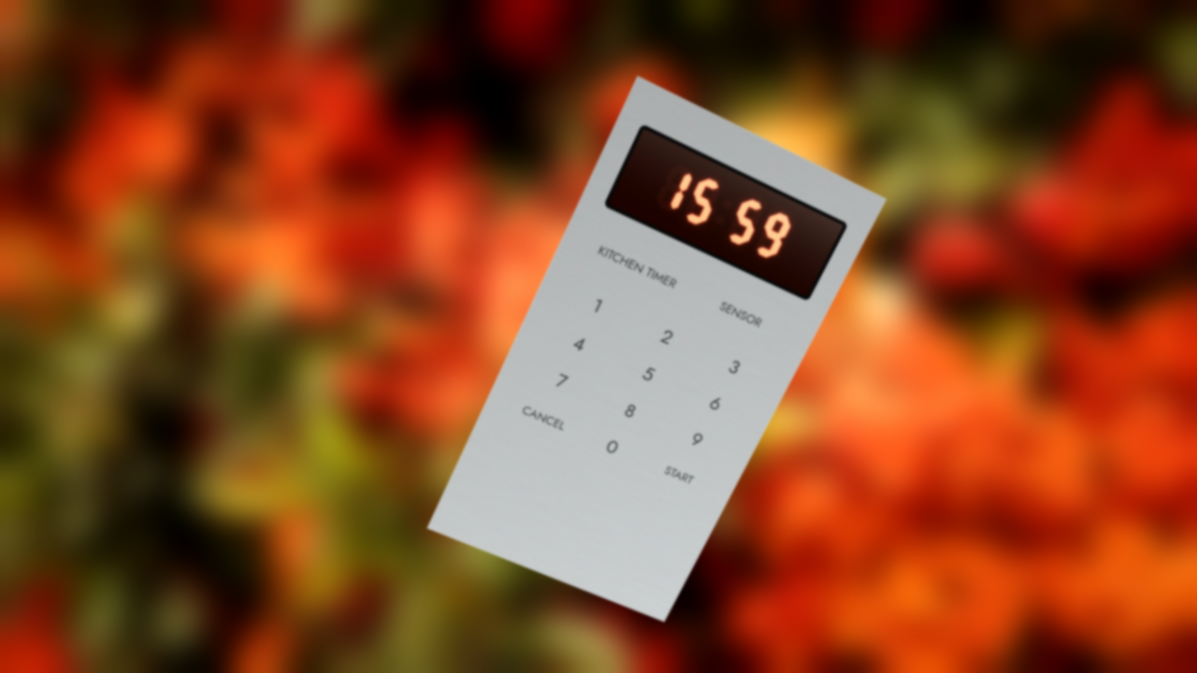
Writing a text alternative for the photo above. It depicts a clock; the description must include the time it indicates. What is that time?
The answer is 15:59
